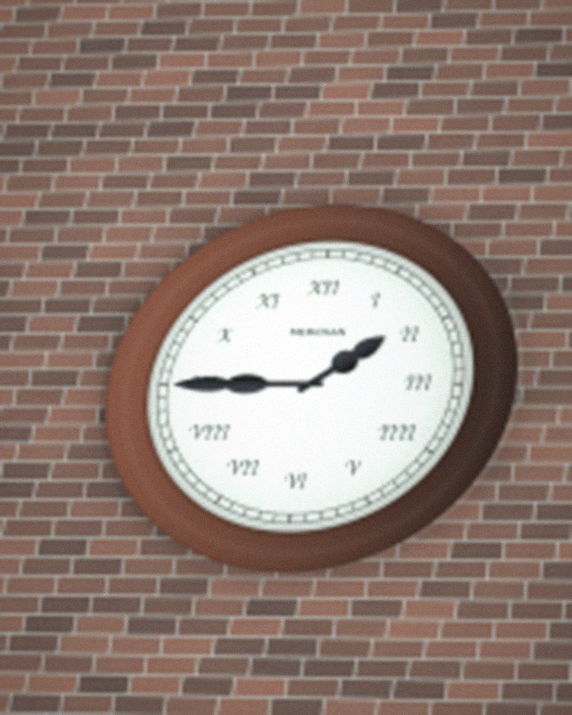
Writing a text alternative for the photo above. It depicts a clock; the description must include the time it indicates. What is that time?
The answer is 1:45
